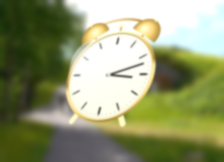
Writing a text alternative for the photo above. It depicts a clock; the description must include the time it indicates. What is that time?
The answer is 3:12
